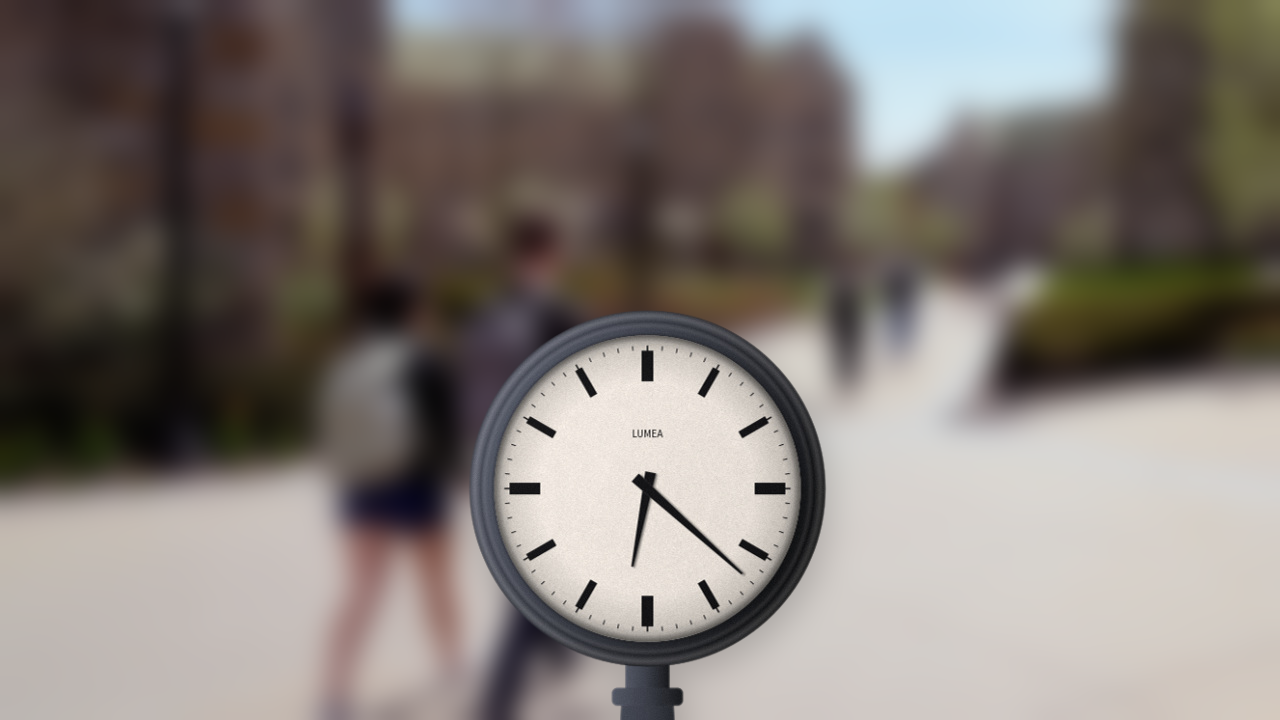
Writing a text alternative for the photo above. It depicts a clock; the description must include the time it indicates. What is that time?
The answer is 6:22
